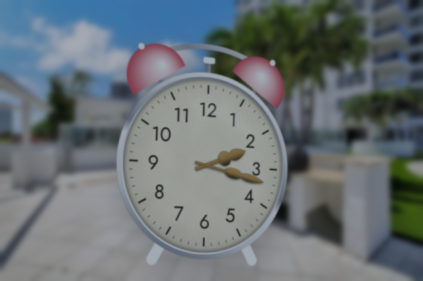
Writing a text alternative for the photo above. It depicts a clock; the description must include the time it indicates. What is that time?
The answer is 2:17
